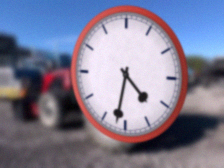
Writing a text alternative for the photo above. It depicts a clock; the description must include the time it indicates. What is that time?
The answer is 4:32
